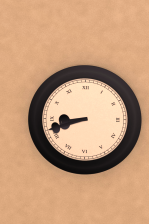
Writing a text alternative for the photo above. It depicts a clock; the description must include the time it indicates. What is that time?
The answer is 8:42
